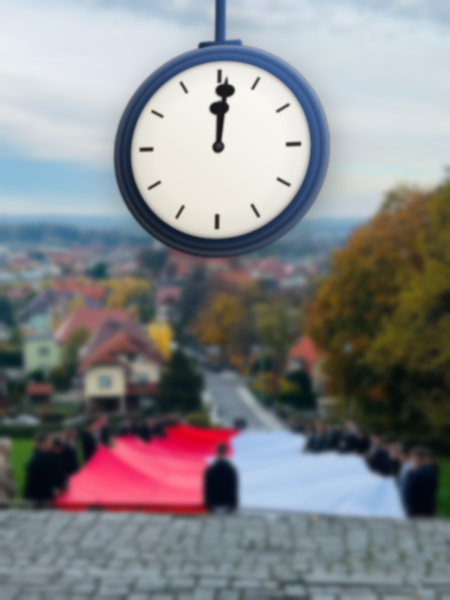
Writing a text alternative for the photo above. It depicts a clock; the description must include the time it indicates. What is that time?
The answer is 12:01
